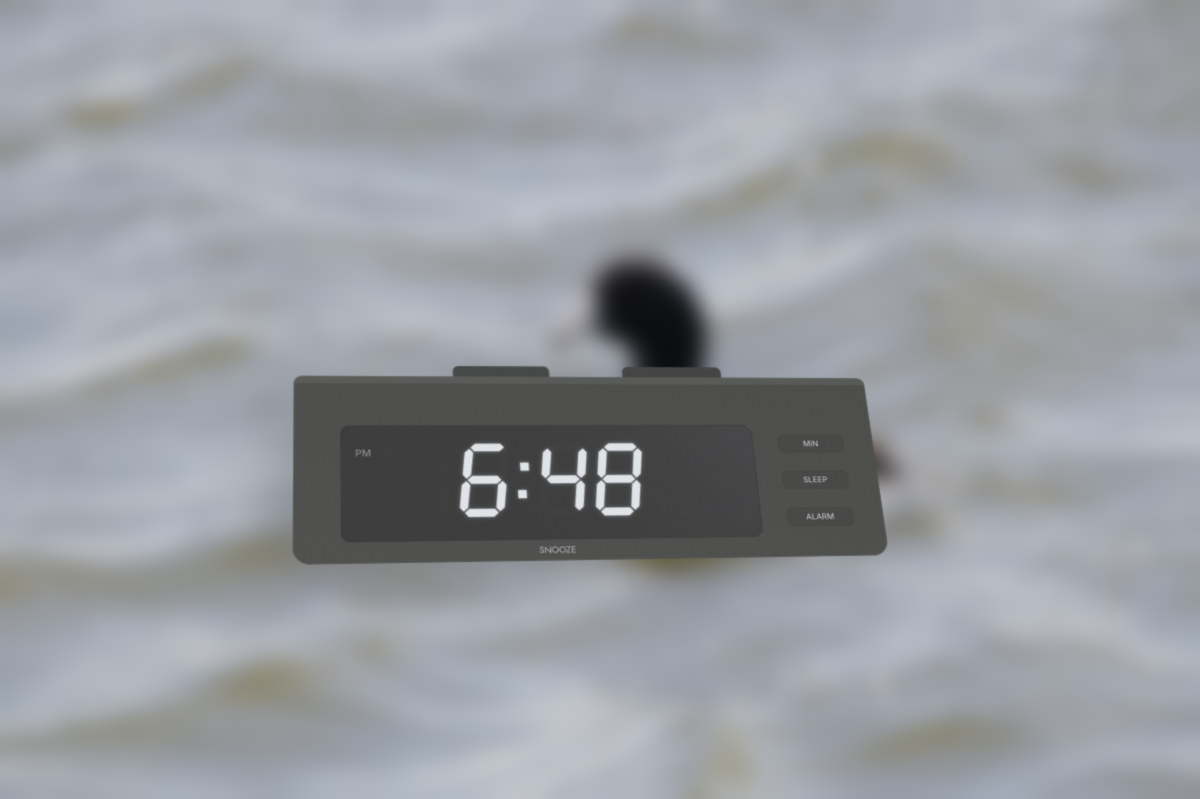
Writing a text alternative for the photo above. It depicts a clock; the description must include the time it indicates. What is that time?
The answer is 6:48
